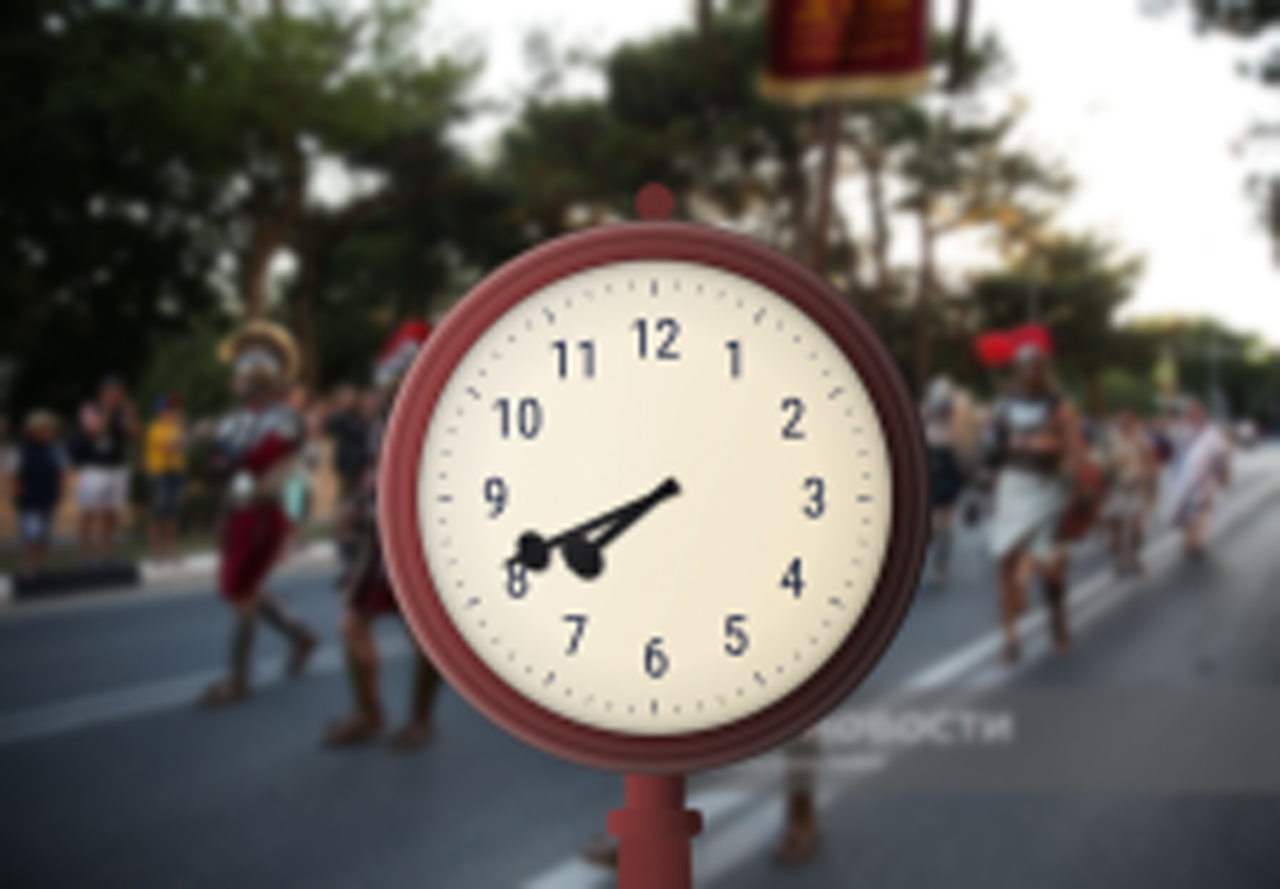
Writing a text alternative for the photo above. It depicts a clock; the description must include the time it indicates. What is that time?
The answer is 7:41
